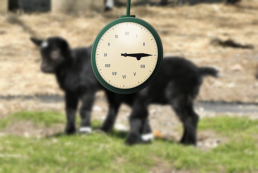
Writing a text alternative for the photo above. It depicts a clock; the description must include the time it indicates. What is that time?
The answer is 3:15
